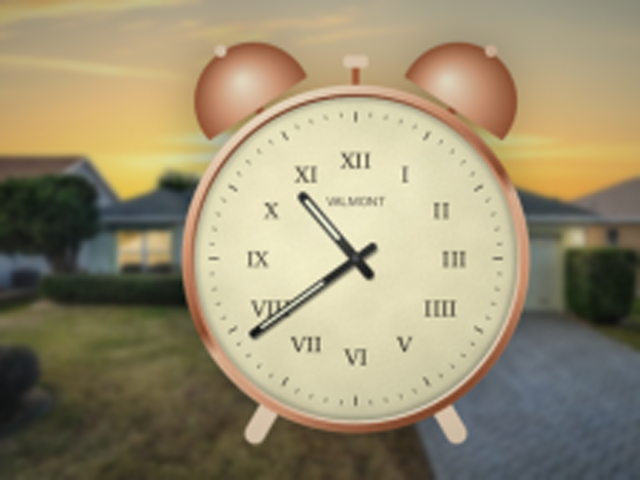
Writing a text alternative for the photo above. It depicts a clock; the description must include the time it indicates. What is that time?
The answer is 10:39
